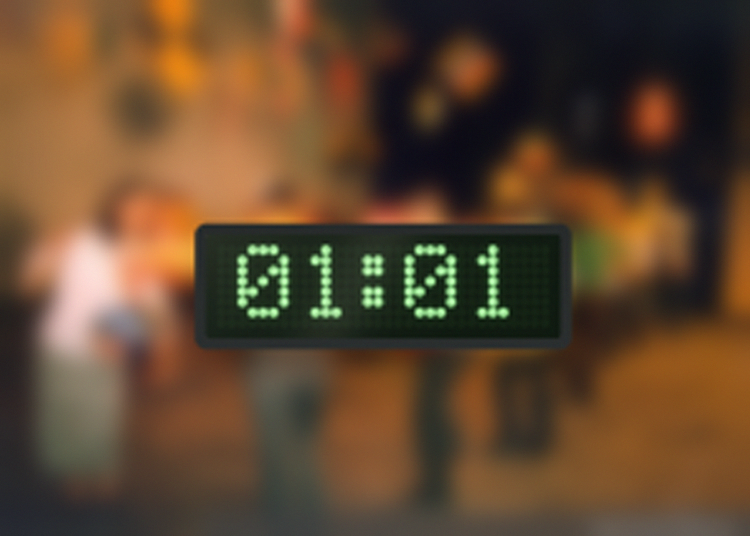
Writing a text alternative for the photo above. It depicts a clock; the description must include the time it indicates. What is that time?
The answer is 1:01
